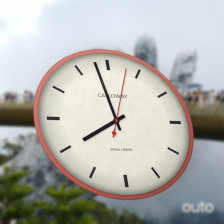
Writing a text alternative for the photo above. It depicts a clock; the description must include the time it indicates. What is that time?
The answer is 7:58:03
